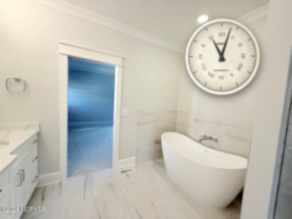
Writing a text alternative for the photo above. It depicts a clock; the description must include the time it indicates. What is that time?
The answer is 11:03
